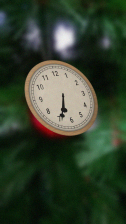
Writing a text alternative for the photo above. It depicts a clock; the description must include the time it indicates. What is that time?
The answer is 6:34
